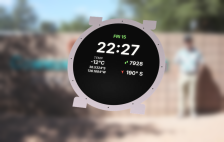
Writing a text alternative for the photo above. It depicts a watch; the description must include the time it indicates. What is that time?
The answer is 22:27
